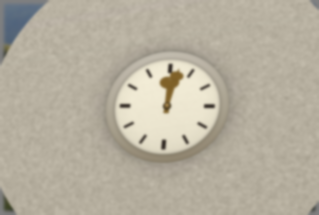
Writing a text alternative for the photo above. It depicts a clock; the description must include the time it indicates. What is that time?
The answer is 12:02
